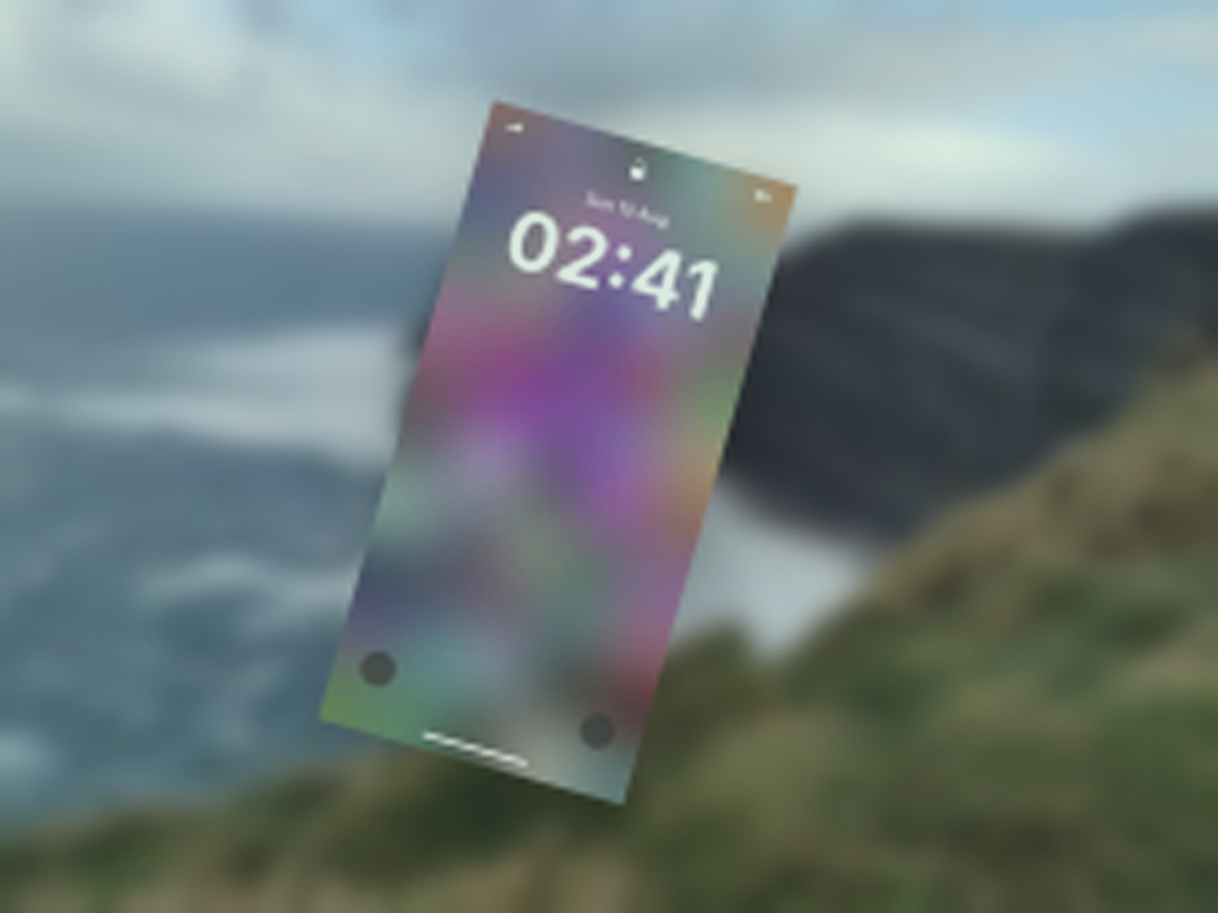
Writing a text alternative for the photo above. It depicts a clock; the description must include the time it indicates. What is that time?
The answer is 2:41
